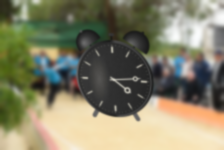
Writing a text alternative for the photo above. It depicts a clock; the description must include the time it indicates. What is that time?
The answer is 4:14
